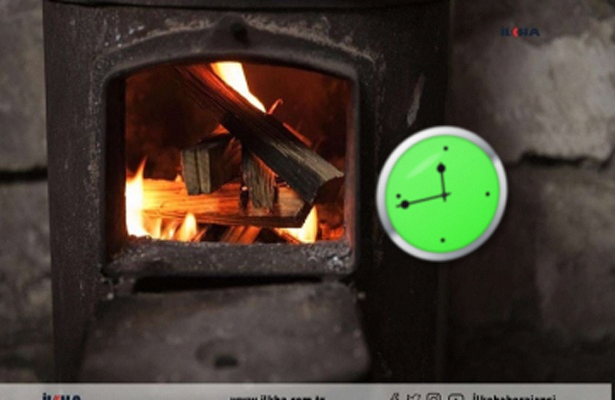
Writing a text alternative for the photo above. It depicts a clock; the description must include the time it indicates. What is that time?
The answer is 11:43
